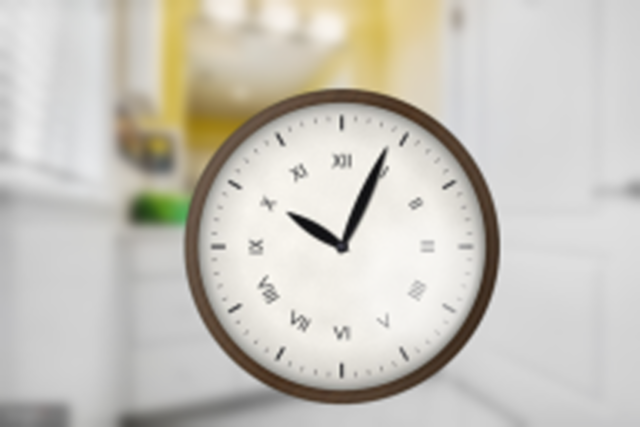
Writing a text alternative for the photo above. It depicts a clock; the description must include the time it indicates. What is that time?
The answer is 10:04
